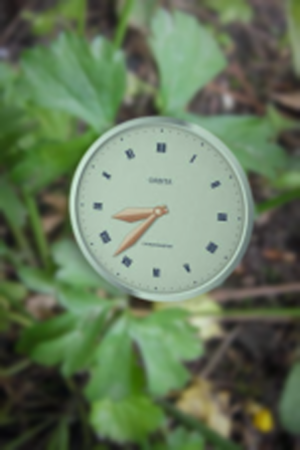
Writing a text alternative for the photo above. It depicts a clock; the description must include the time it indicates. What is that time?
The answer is 8:37
